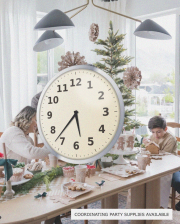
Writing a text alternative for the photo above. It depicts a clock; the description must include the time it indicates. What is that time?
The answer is 5:37
